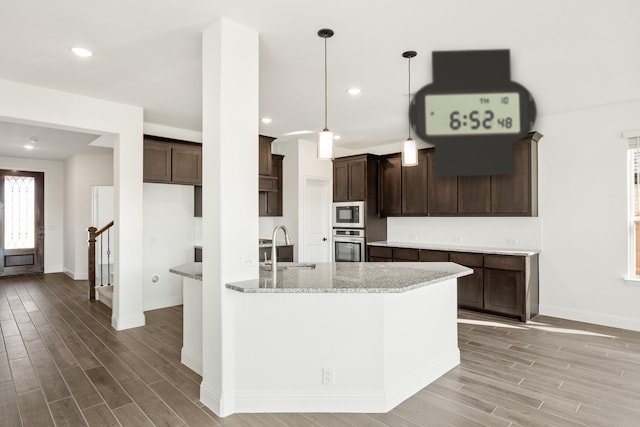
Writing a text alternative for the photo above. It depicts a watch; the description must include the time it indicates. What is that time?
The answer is 6:52:48
